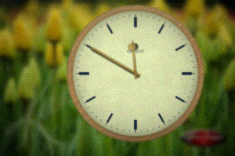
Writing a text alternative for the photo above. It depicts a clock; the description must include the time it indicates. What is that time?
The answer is 11:50
